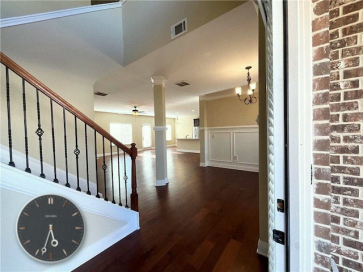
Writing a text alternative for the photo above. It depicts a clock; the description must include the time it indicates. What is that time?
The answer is 5:33
